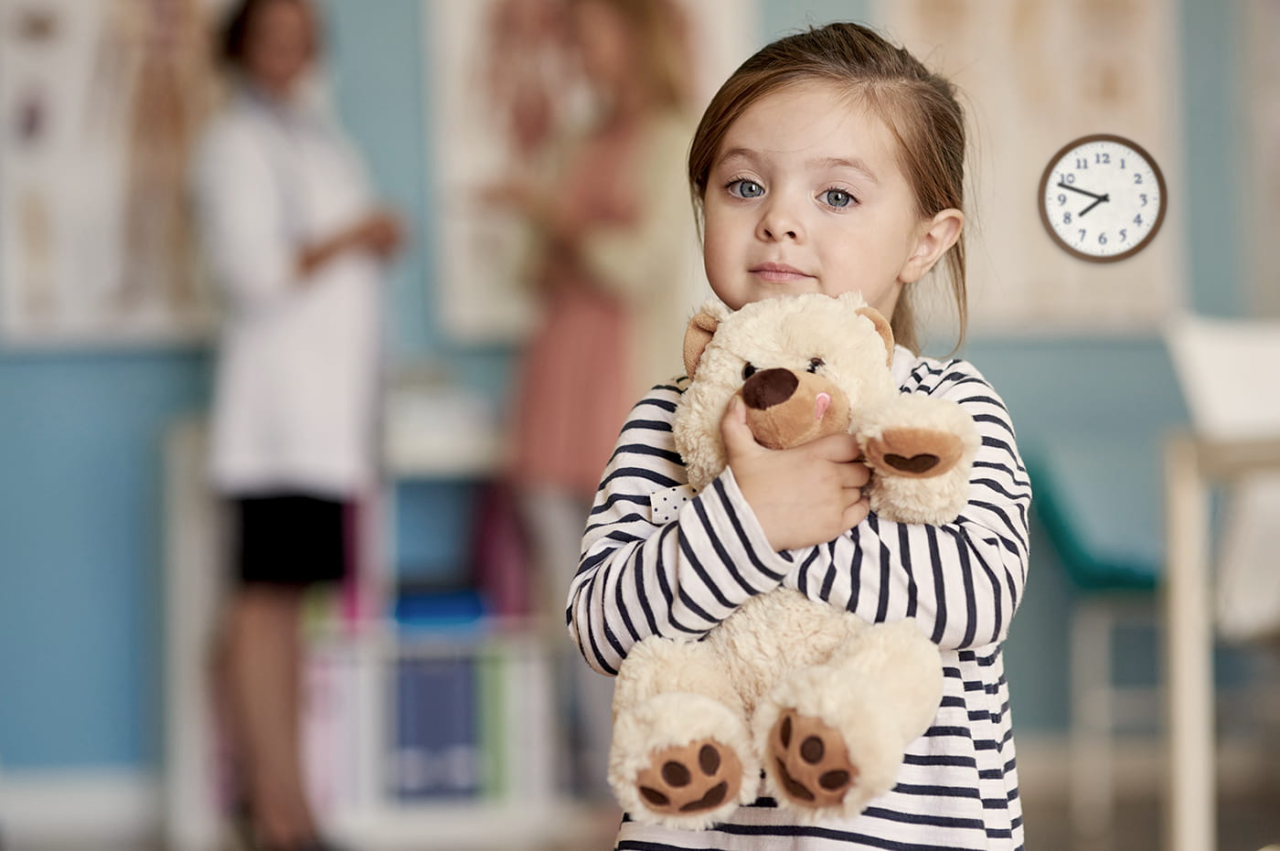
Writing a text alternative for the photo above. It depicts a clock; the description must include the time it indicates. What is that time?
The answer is 7:48
